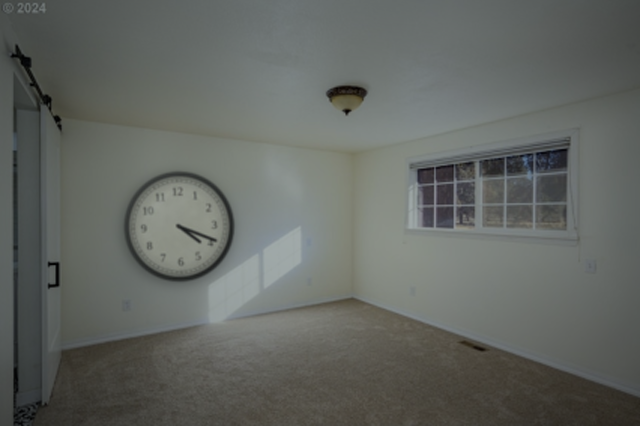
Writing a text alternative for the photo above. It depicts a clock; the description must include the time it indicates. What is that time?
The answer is 4:19
